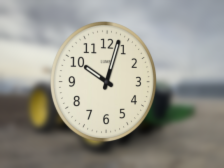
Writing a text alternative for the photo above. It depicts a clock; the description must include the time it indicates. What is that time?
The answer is 10:03
